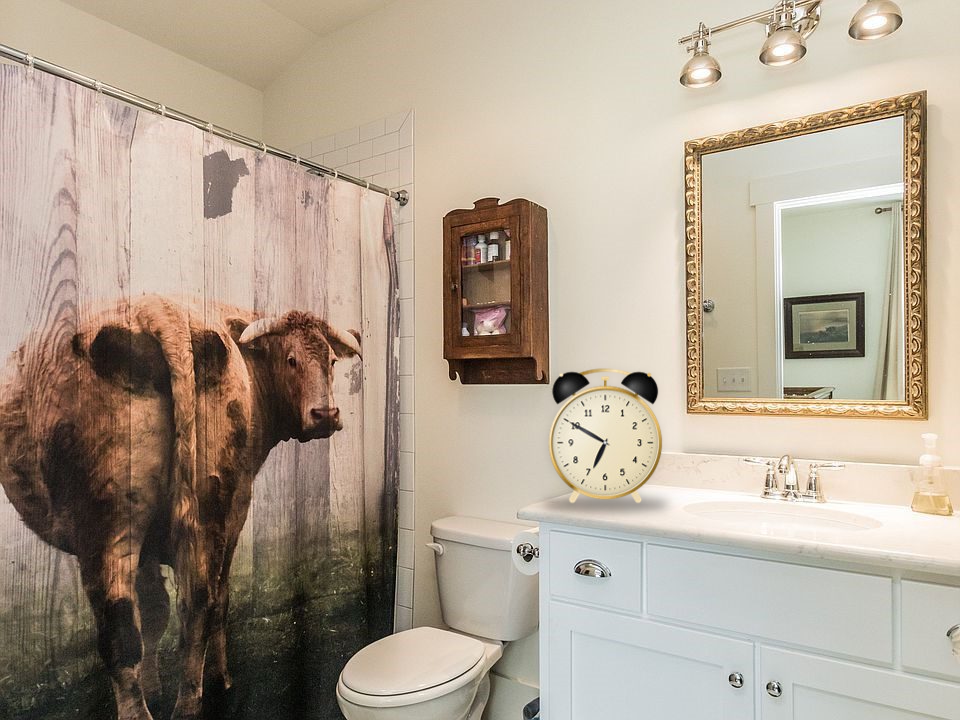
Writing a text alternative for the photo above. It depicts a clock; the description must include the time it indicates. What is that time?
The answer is 6:50
